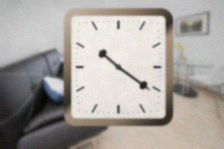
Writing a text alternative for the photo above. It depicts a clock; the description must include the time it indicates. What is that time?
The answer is 10:21
